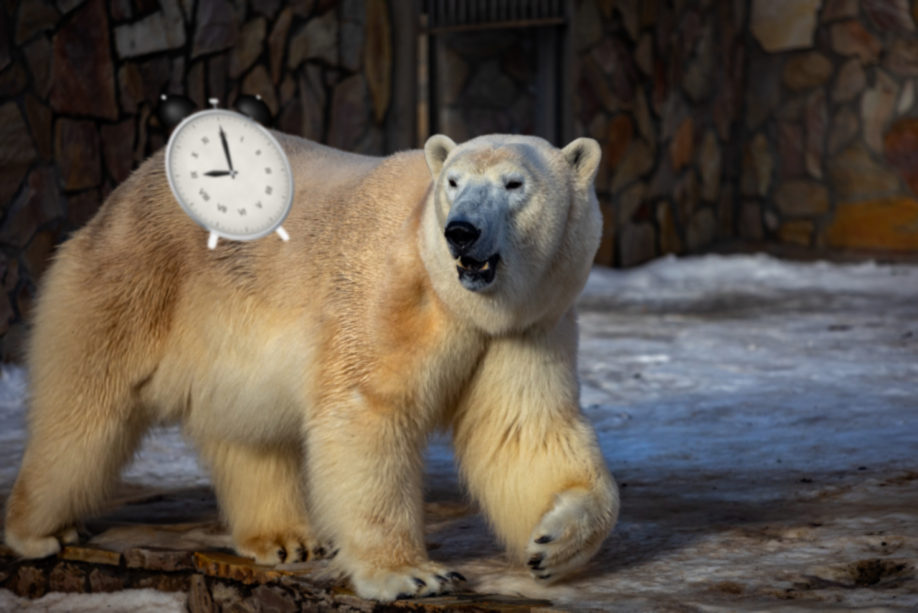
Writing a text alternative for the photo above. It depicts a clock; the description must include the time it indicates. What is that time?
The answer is 9:00
